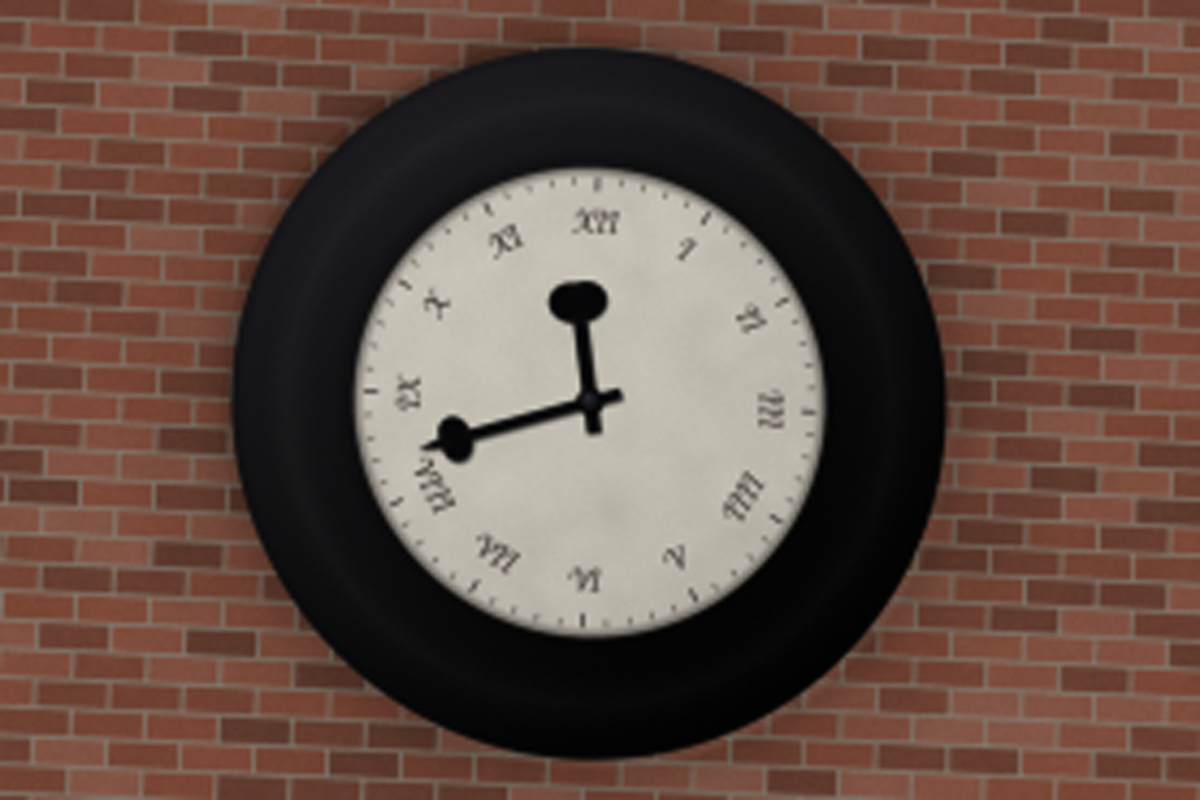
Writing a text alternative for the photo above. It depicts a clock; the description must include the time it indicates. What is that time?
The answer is 11:42
